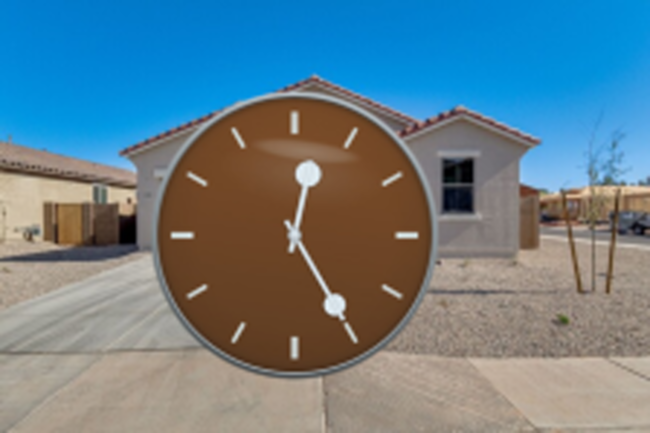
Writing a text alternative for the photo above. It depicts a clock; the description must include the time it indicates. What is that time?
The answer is 12:25
